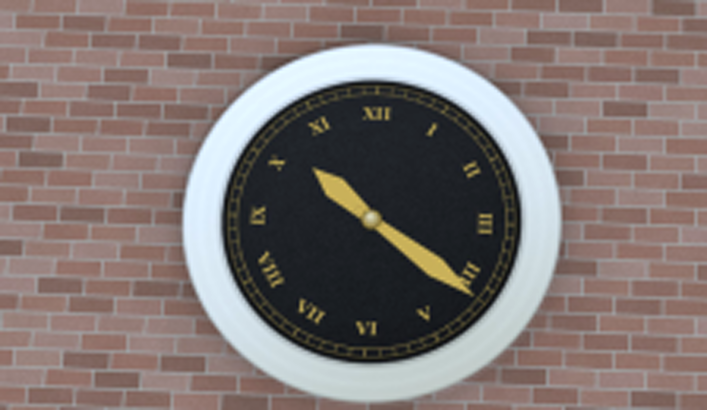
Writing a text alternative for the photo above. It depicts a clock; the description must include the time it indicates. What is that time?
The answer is 10:21
